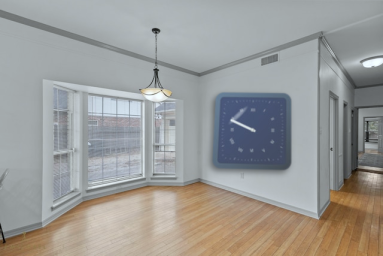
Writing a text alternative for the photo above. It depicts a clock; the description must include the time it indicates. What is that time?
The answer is 9:49
